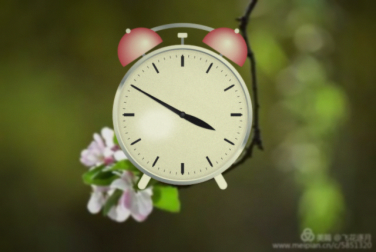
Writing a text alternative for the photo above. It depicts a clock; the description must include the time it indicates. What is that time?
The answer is 3:50
